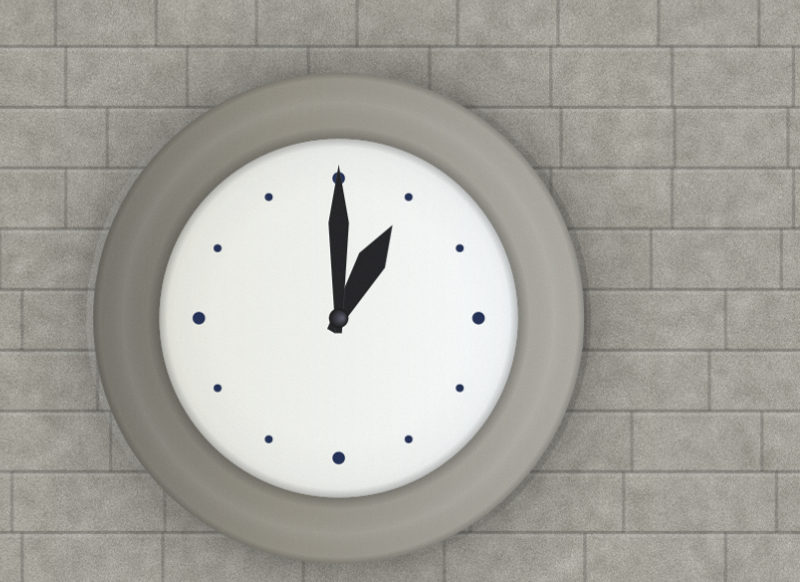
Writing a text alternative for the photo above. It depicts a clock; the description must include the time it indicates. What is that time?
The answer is 1:00
